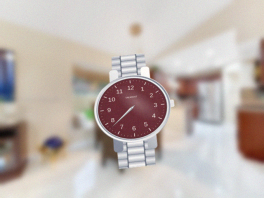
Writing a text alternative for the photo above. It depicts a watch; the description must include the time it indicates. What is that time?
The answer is 7:38
